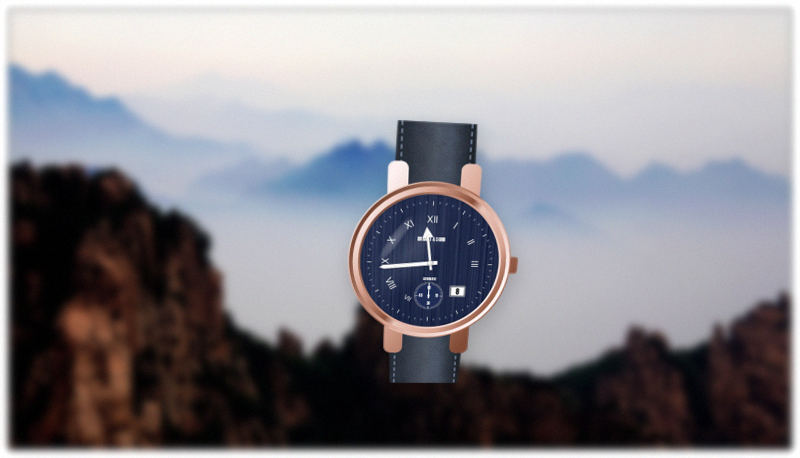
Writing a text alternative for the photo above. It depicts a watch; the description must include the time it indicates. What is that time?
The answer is 11:44
